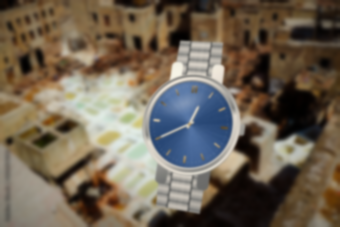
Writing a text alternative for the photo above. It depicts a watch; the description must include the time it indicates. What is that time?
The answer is 12:40
